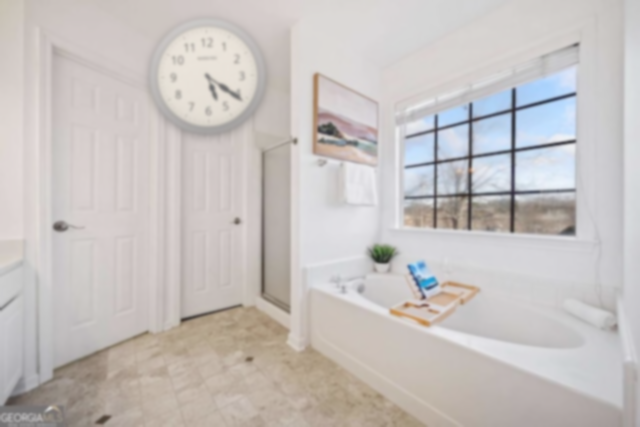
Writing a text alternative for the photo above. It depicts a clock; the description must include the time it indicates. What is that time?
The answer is 5:21
